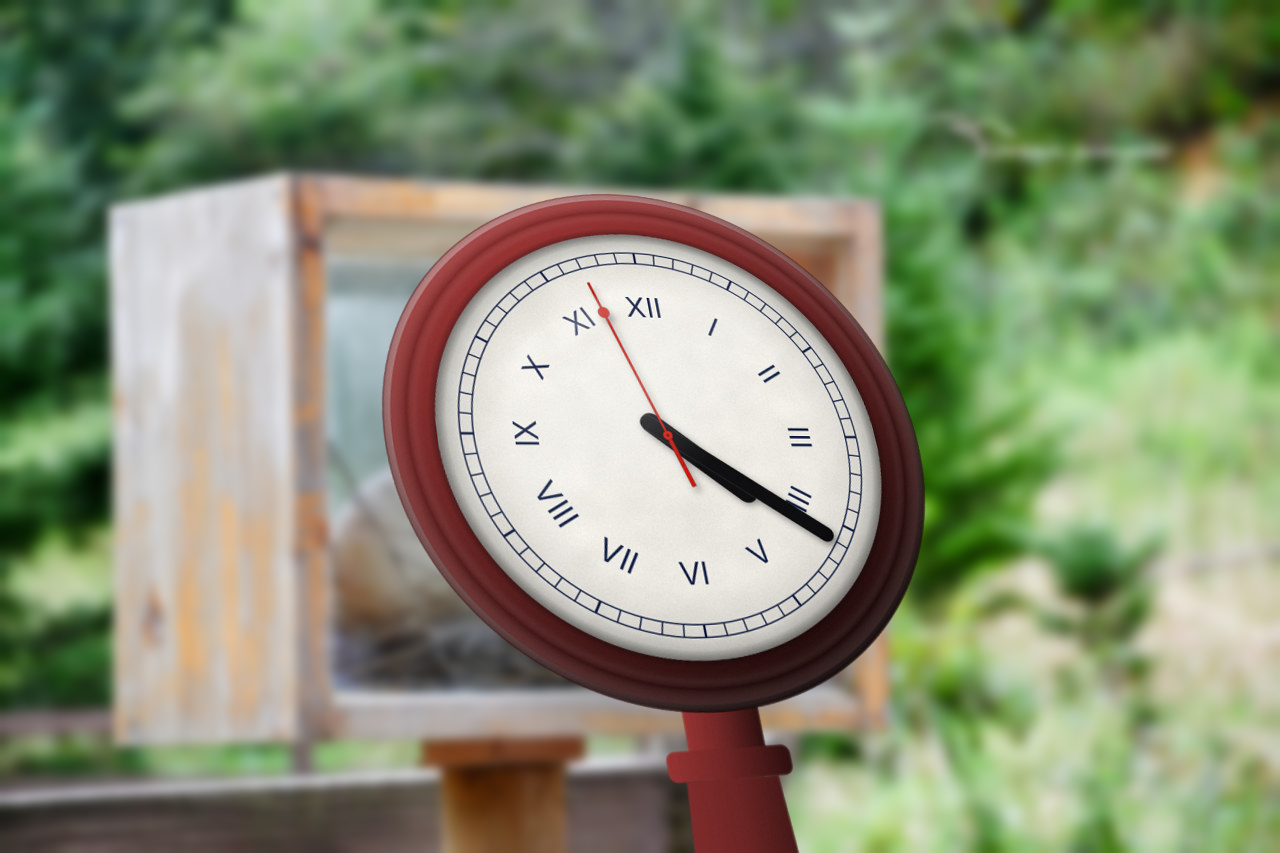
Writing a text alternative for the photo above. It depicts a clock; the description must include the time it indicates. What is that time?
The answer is 4:20:57
